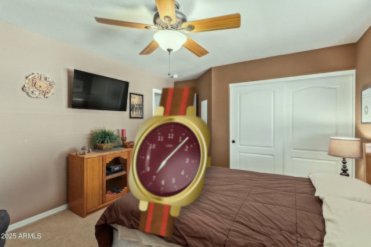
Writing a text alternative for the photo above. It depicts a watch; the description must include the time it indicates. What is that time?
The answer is 7:07
